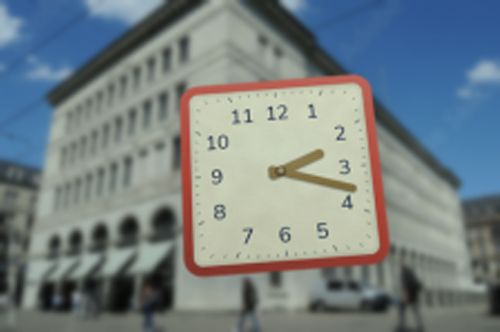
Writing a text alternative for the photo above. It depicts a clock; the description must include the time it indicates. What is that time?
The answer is 2:18
